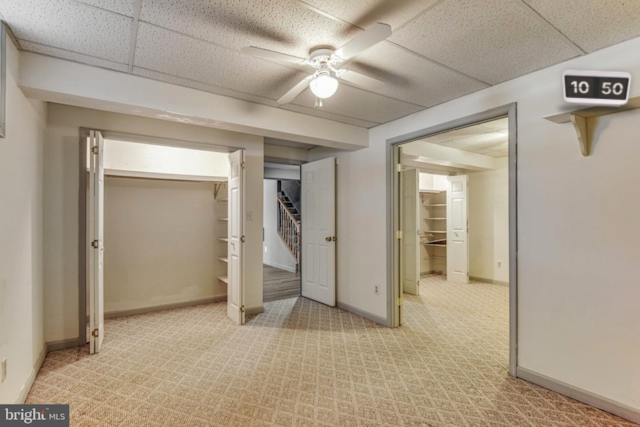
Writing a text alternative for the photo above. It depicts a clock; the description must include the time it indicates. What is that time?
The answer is 10:50
